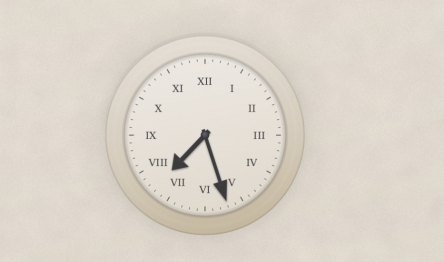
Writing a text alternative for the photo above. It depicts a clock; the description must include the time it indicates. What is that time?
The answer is 7:27
